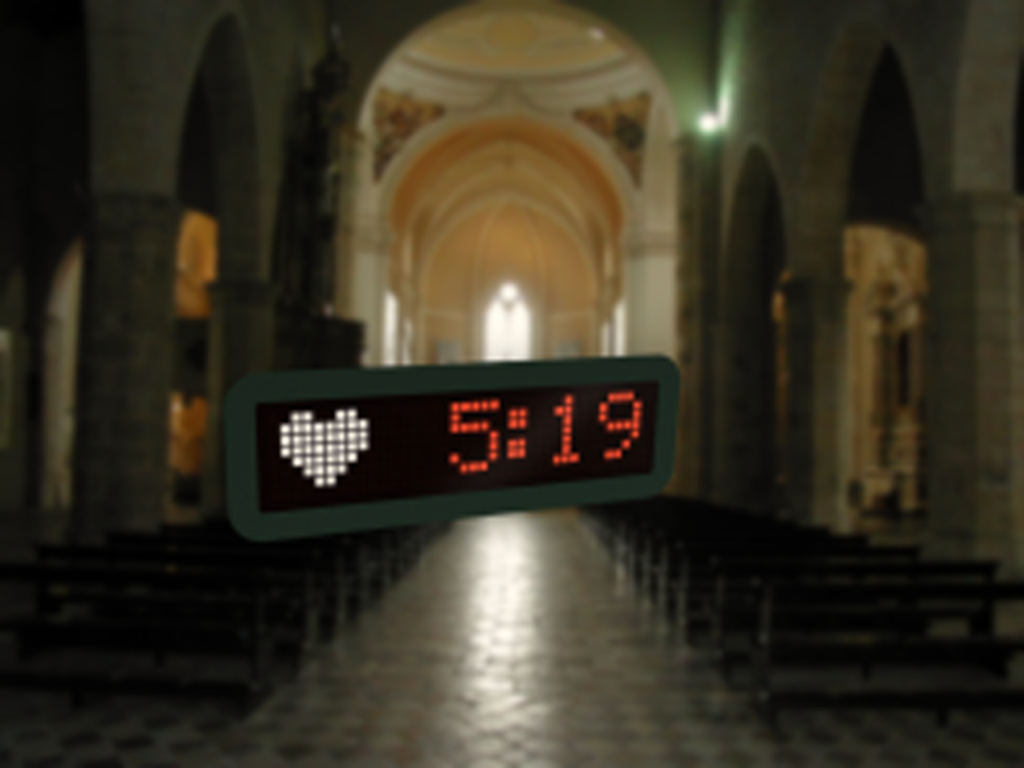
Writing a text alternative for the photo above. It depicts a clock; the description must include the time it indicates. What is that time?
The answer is 5:19
